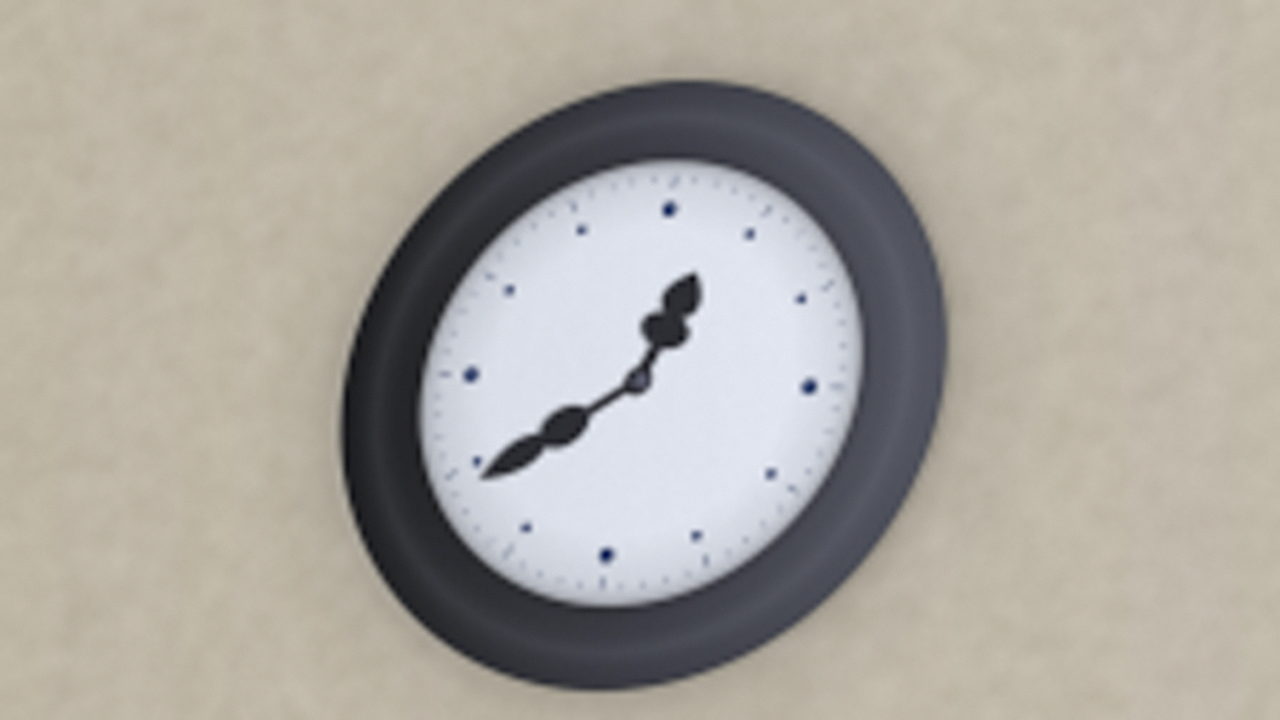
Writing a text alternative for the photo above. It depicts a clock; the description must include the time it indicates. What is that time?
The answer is 12:39
